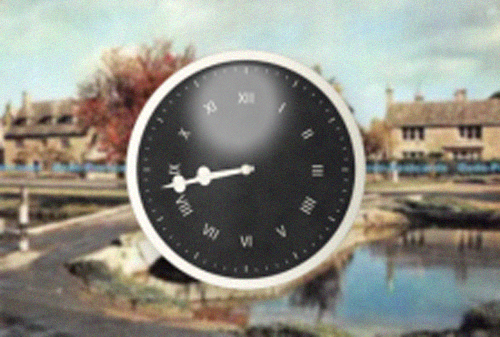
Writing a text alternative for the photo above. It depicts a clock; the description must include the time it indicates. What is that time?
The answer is 8:43
